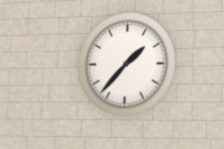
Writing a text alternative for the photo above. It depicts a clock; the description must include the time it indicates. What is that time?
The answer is 1:37
